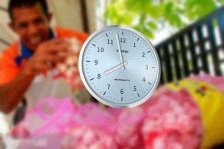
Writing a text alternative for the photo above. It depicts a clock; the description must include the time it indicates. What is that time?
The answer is 7:58
